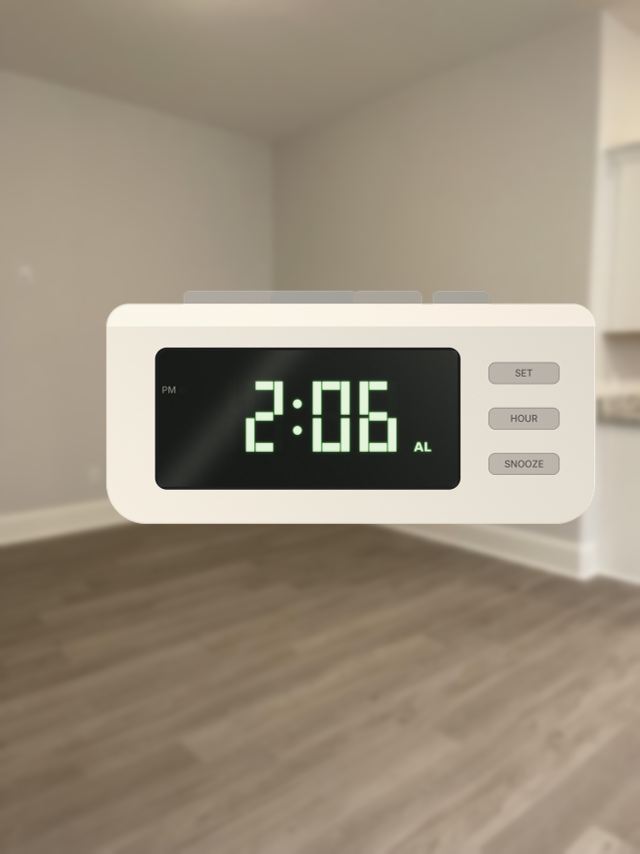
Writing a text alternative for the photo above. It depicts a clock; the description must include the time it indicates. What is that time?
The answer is 2:06
